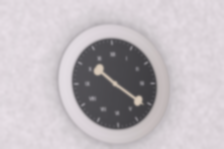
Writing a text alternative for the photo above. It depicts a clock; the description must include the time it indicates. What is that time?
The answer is 10:21
